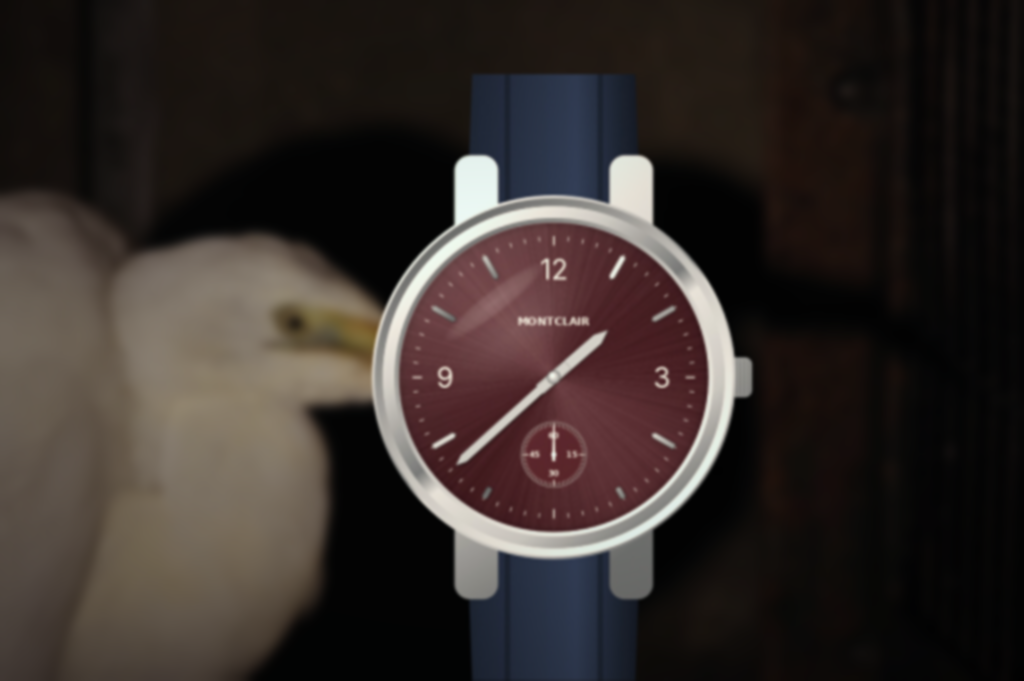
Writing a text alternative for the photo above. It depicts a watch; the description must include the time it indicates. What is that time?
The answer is 1:38
